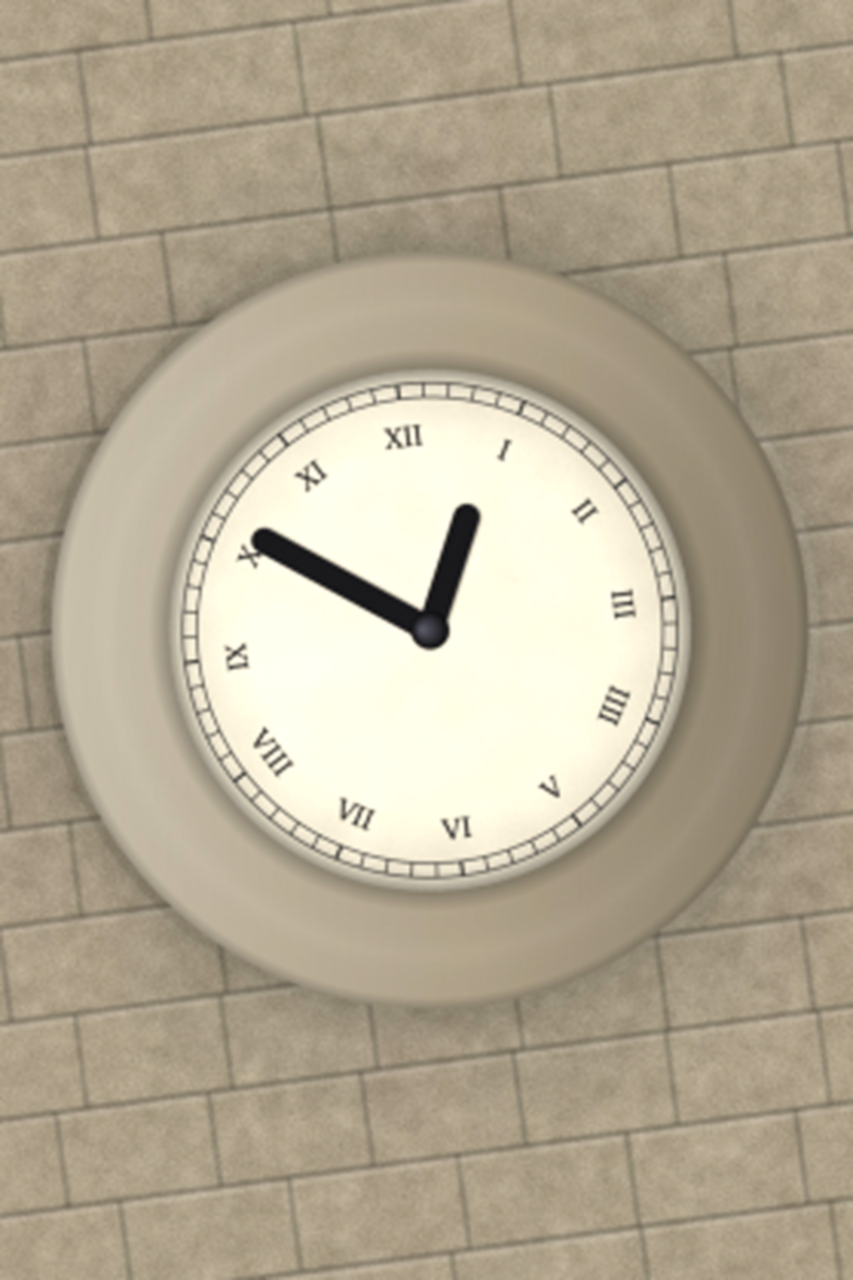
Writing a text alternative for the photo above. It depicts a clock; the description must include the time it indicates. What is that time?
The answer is 12:51
